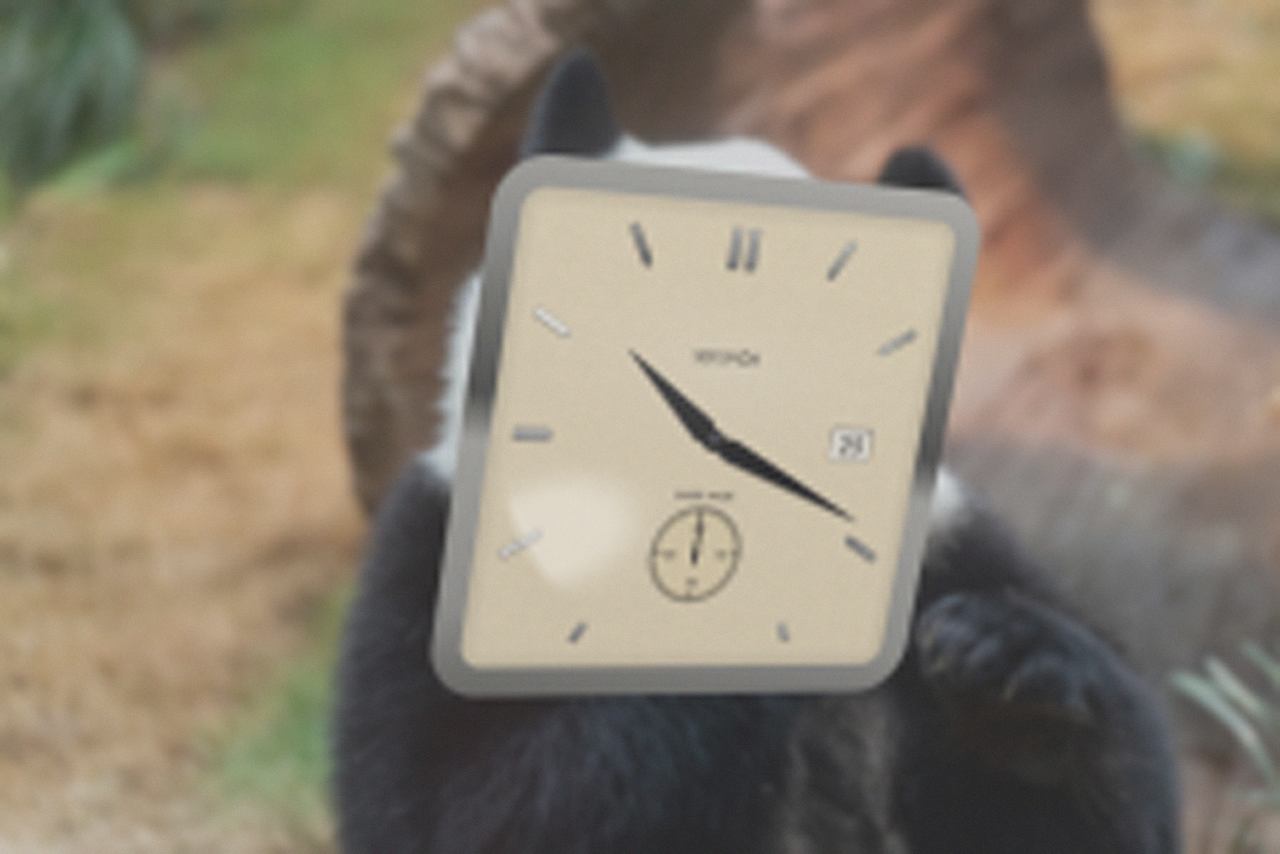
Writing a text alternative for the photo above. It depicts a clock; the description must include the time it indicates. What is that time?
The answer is 10:19
